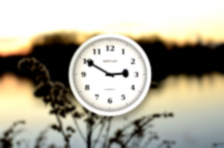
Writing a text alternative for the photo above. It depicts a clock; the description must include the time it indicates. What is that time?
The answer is 2:50
